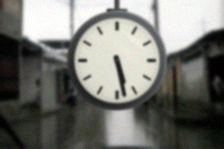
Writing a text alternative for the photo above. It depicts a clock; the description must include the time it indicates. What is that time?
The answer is 5:28
